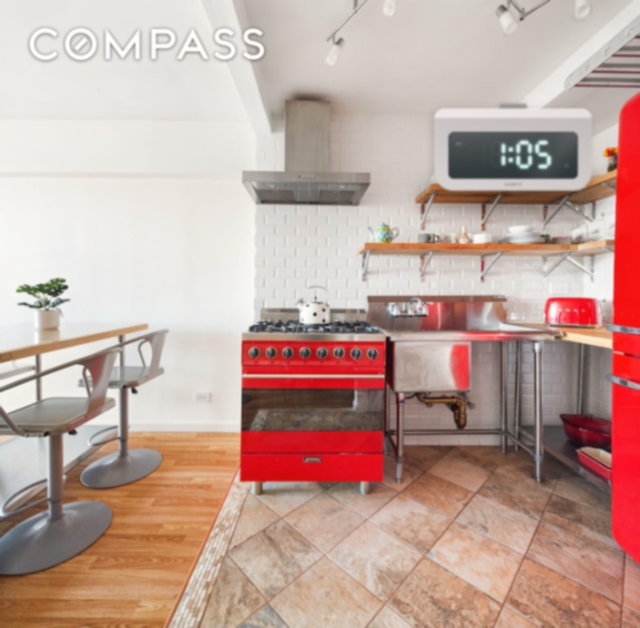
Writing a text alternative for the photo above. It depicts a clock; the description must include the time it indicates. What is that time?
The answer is 1:05
